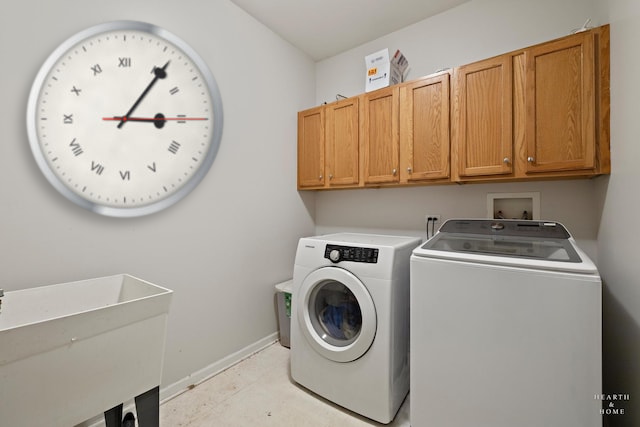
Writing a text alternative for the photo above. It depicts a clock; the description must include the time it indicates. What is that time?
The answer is 3:06:15
